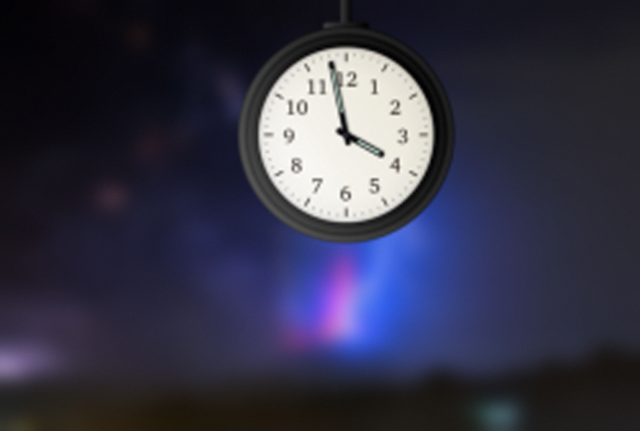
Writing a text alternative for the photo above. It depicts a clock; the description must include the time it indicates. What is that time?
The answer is 3:58
